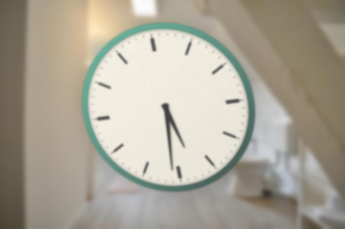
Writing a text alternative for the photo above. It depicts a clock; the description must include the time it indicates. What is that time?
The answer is 5:31
